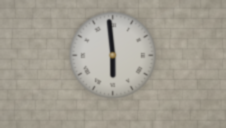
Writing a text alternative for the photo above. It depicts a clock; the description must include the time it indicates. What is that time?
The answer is 5:59
